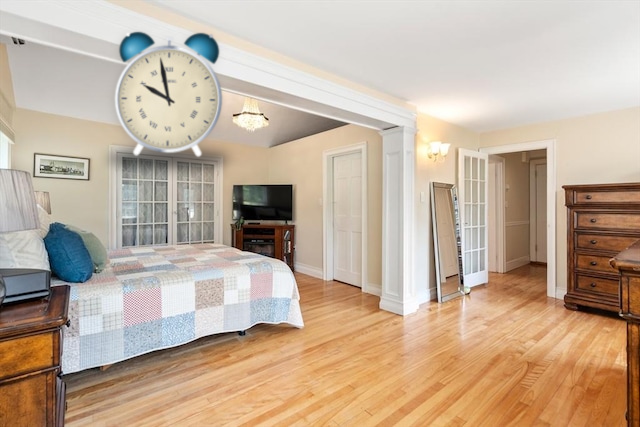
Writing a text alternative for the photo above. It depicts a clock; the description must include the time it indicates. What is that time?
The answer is 9:58
